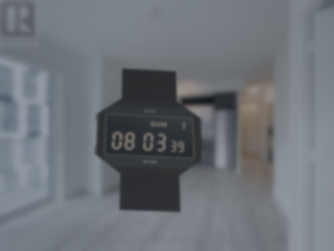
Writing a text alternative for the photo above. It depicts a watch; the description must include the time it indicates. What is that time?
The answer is 8:03:39
